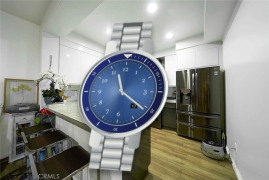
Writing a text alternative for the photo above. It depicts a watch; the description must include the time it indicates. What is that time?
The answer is 11:21
